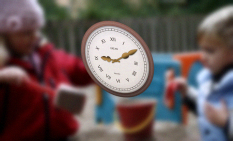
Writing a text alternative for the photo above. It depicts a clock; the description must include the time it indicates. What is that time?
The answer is 9:10
